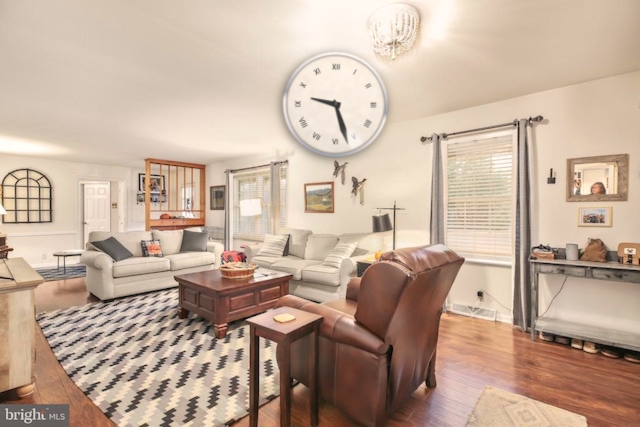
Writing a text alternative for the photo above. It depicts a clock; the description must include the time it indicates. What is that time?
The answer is 9:27
